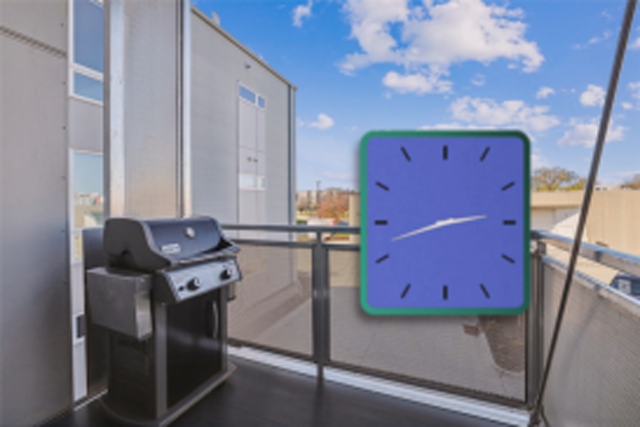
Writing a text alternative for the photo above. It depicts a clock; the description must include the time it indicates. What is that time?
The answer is 2:42
